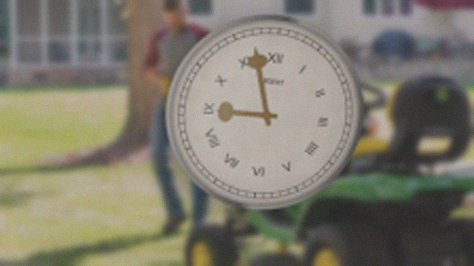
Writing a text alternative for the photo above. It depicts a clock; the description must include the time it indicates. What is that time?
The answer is 8:57
